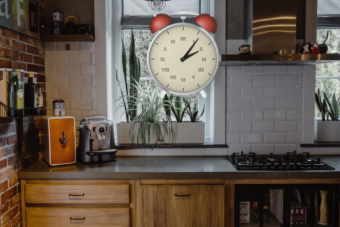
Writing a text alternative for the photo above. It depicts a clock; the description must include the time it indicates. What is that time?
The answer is 2:06
